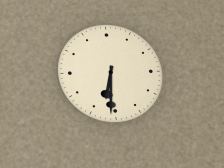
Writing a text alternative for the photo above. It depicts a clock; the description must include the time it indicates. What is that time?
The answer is 6:31
